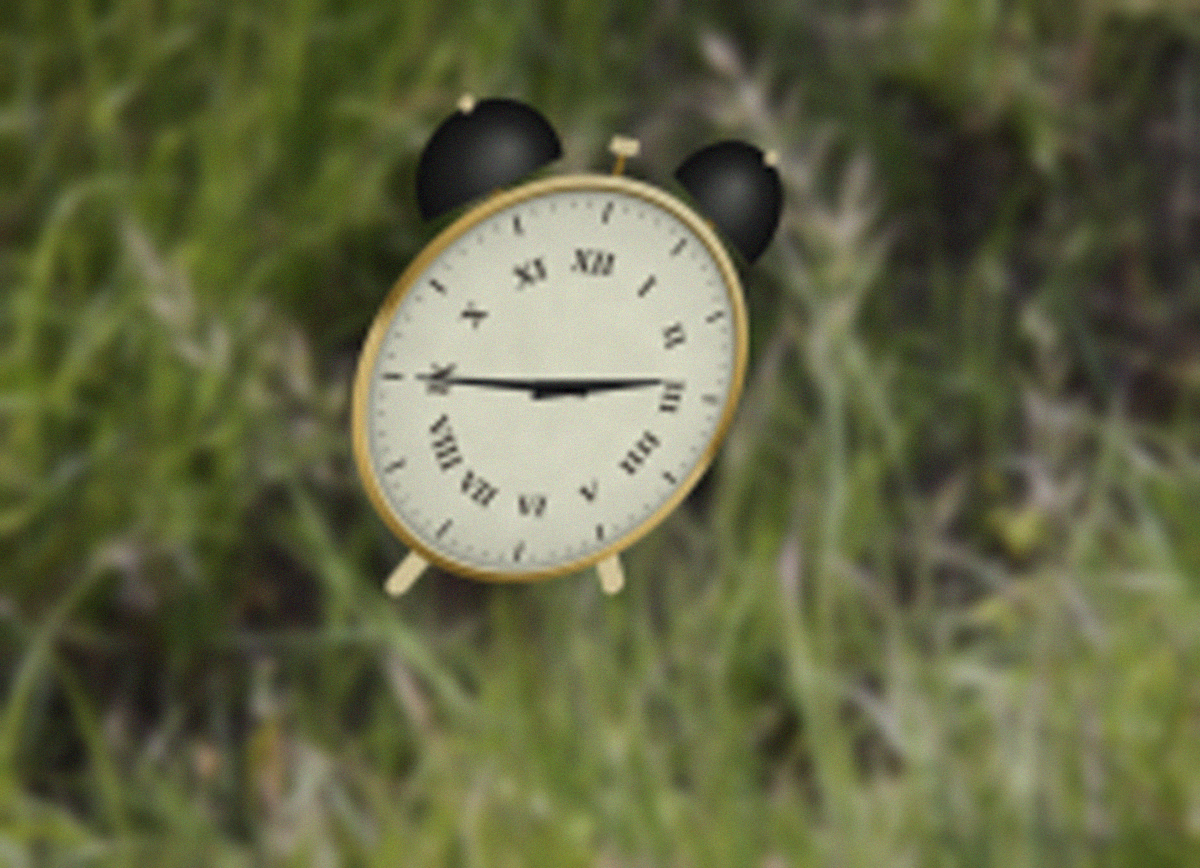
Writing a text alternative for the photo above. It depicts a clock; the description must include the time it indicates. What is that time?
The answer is 2:45
